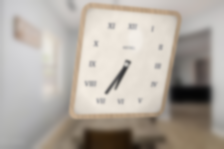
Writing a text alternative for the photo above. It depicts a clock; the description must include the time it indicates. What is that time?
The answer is 6:35
